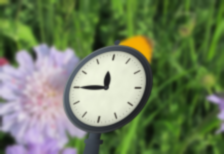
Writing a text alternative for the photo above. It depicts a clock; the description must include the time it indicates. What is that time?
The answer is 11:45
